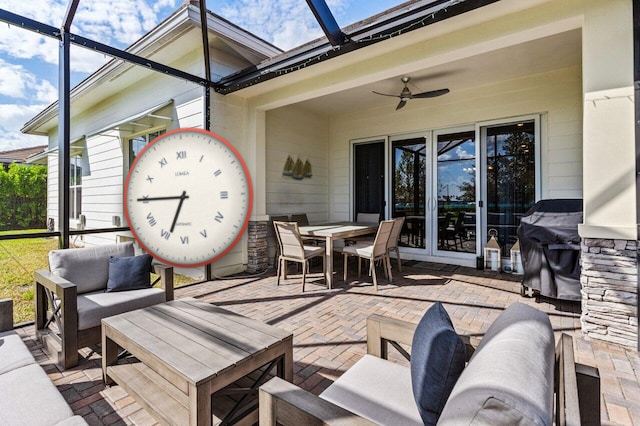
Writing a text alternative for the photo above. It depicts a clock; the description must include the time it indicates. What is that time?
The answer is 6:45
